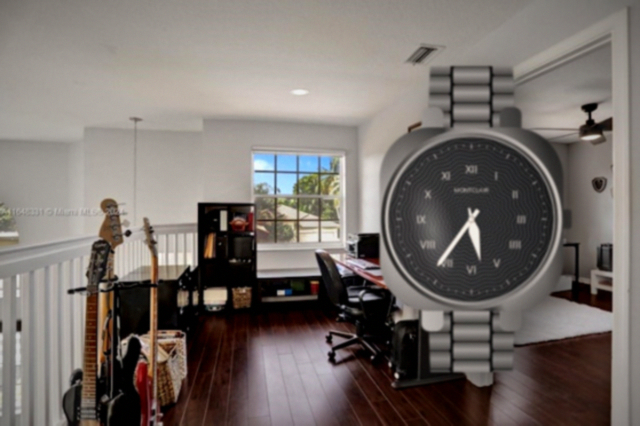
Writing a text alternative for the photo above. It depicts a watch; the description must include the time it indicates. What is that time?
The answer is 5:36
